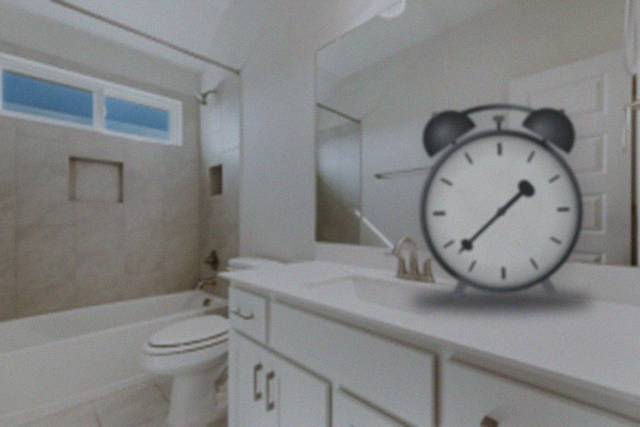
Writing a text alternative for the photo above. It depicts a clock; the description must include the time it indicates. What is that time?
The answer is 1:38
